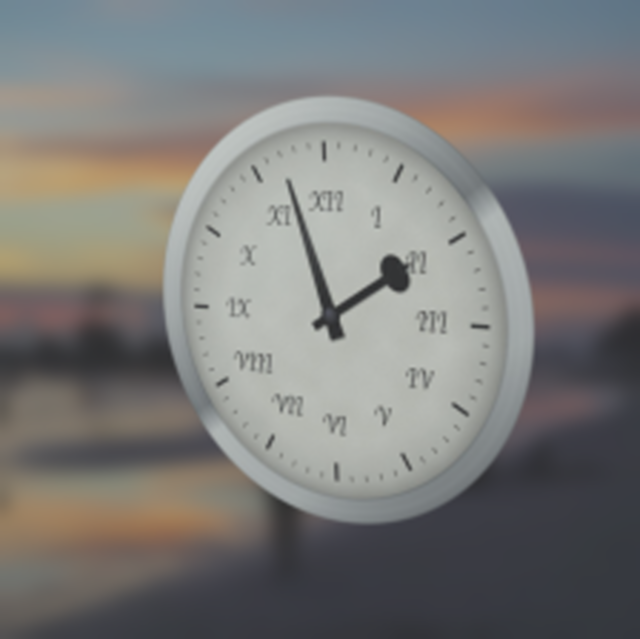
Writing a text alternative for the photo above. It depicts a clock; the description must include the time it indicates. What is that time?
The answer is 1:57
